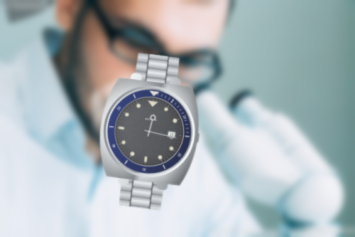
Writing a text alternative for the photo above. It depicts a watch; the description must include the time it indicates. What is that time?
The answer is 12:16
